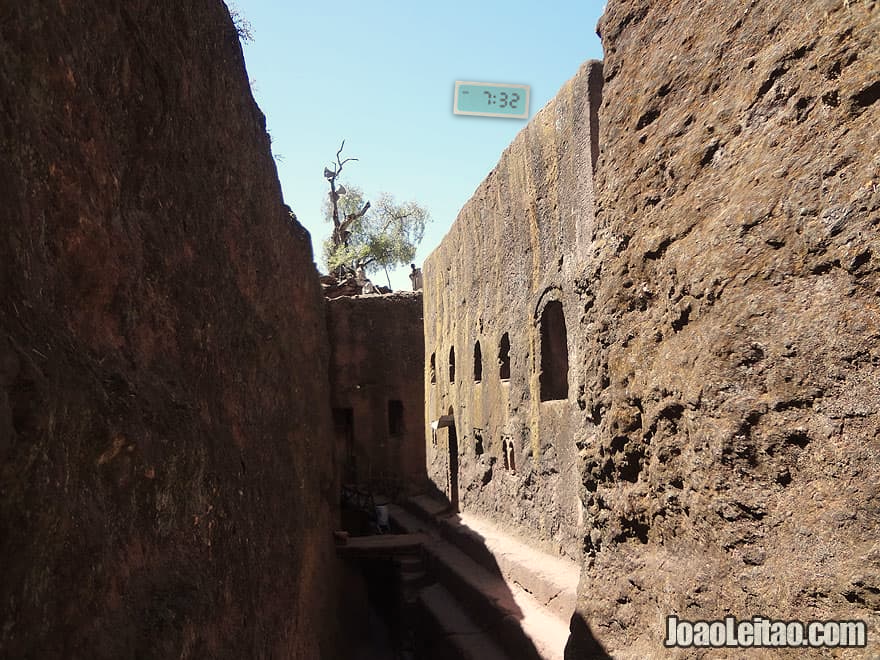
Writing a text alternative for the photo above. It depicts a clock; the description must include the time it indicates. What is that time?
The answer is 7:32
